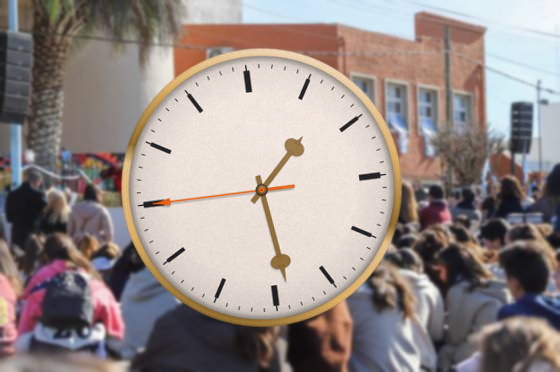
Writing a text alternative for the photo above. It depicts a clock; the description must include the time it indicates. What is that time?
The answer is 1:28:45
